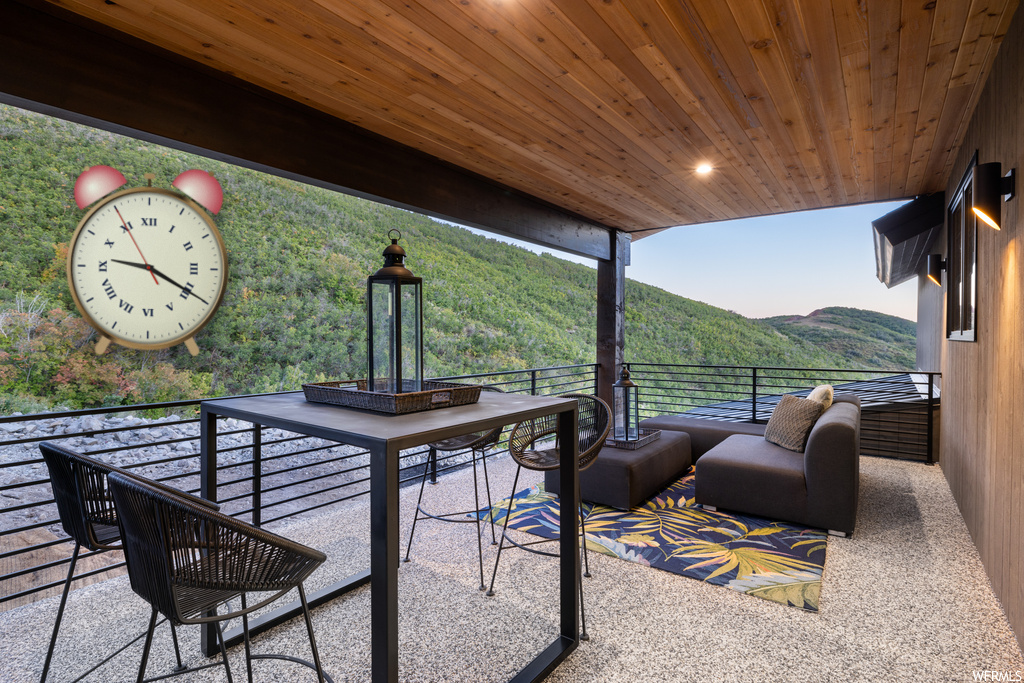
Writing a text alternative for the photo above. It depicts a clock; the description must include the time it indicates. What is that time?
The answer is 9:19:55
